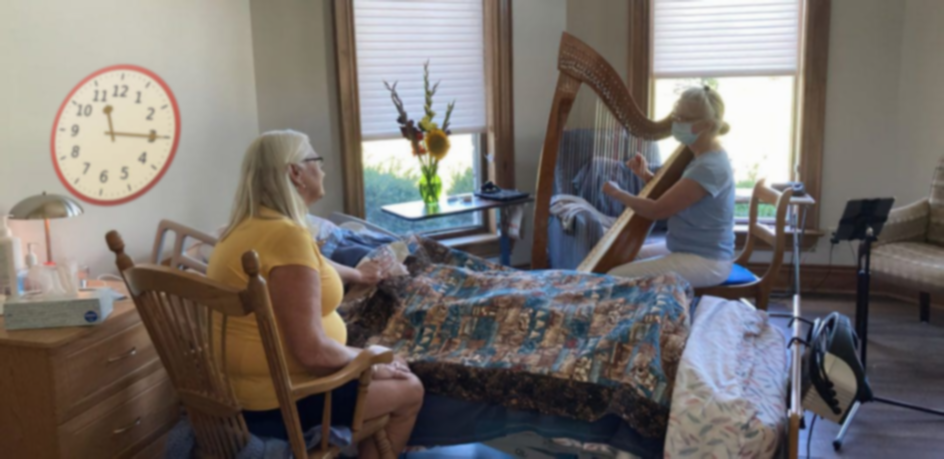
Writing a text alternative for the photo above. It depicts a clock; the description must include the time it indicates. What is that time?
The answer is 11:15
